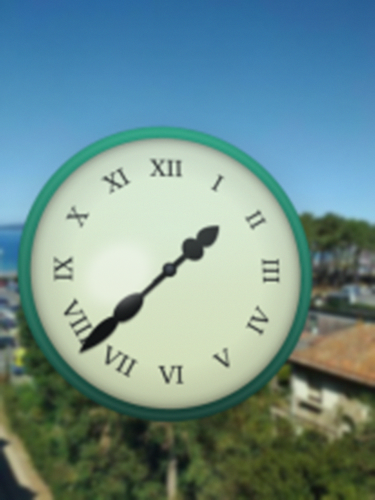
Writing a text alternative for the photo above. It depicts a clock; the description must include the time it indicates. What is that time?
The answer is 1:38
